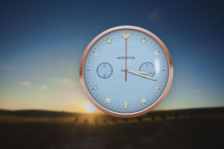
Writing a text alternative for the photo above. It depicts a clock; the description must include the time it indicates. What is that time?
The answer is 3:18
